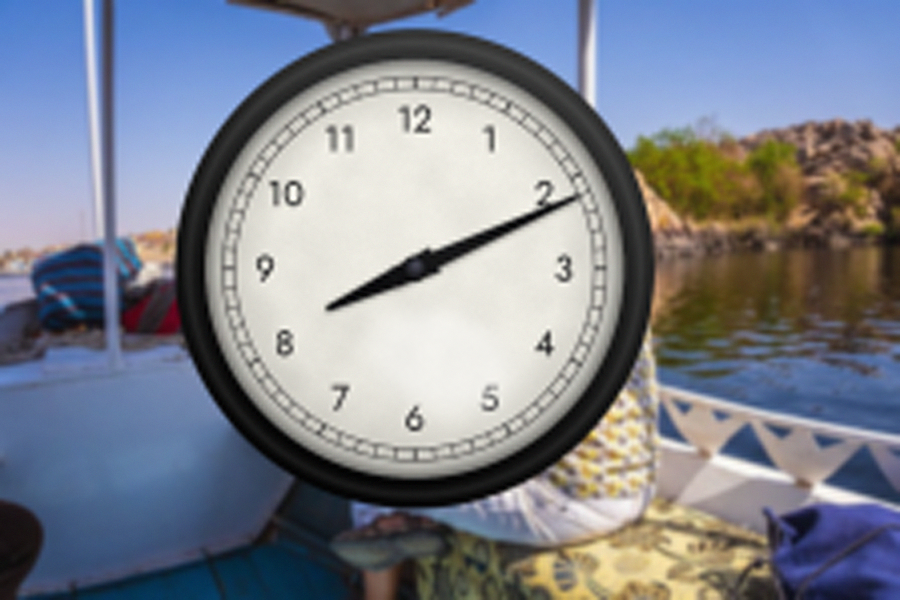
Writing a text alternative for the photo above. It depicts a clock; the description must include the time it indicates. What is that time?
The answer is 8:11
